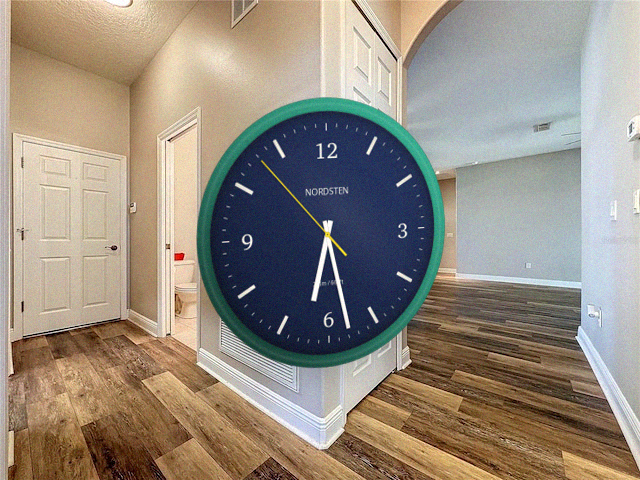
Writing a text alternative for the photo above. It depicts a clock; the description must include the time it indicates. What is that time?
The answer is 6:27:53
